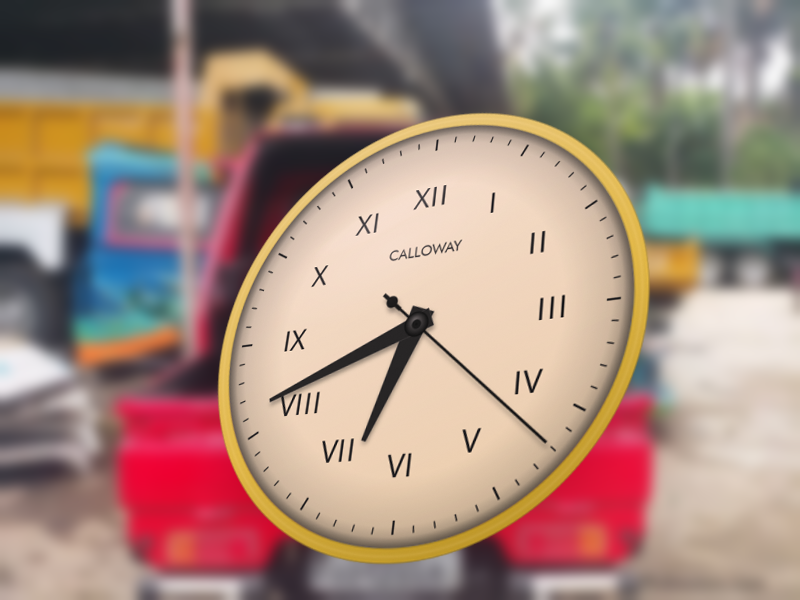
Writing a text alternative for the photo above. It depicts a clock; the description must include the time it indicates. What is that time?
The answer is 6:41:22
